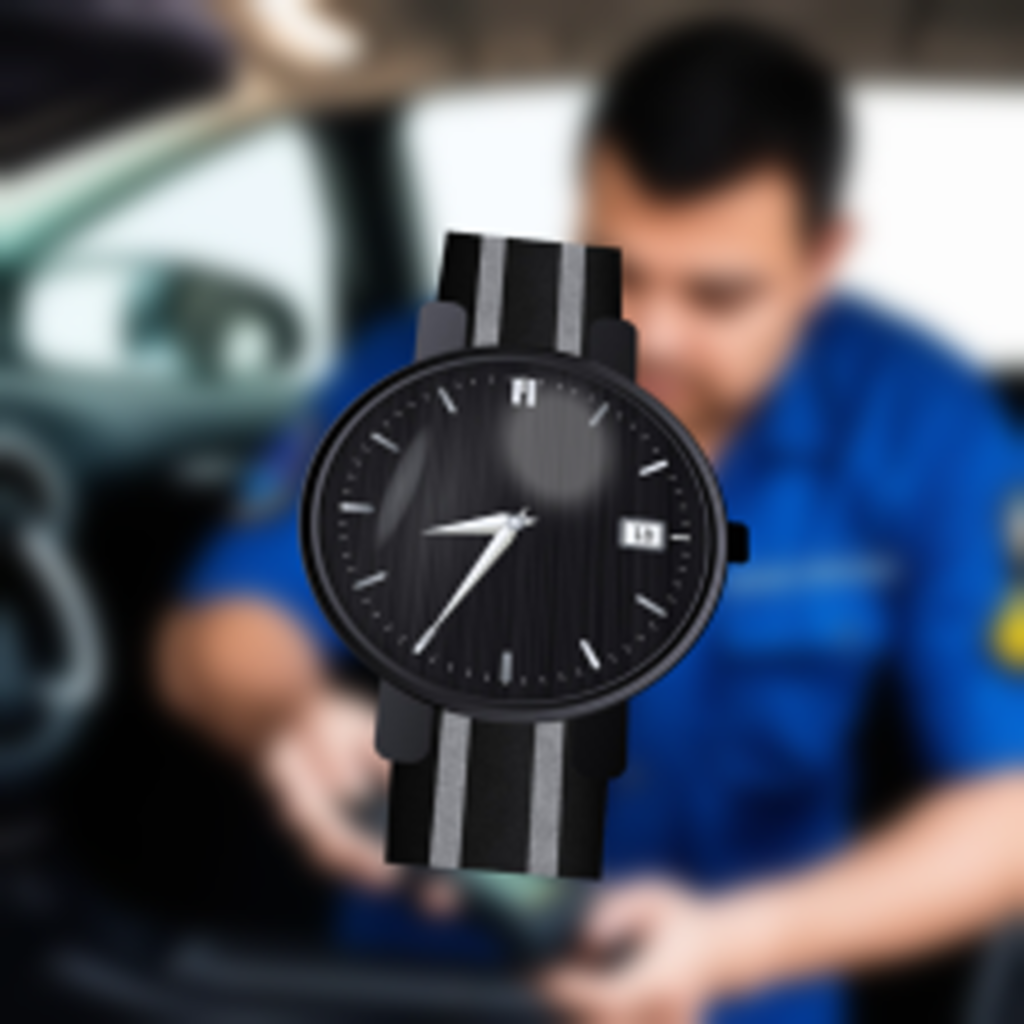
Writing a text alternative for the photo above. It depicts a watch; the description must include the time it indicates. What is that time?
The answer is 8:35
